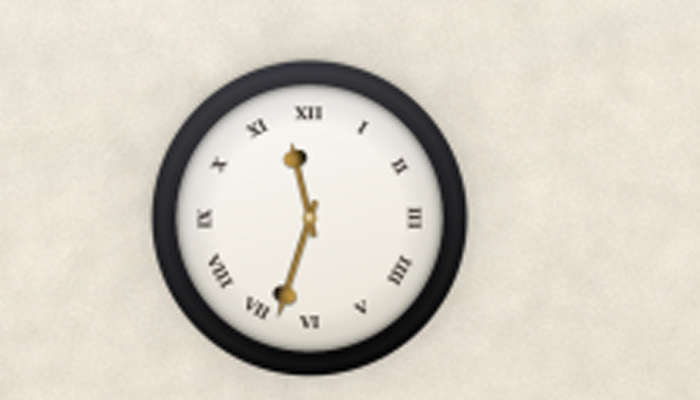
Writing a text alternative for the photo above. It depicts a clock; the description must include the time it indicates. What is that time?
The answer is 11:33
